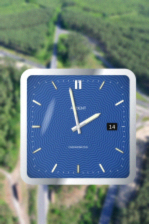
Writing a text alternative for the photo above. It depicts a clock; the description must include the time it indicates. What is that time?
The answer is 1:58
